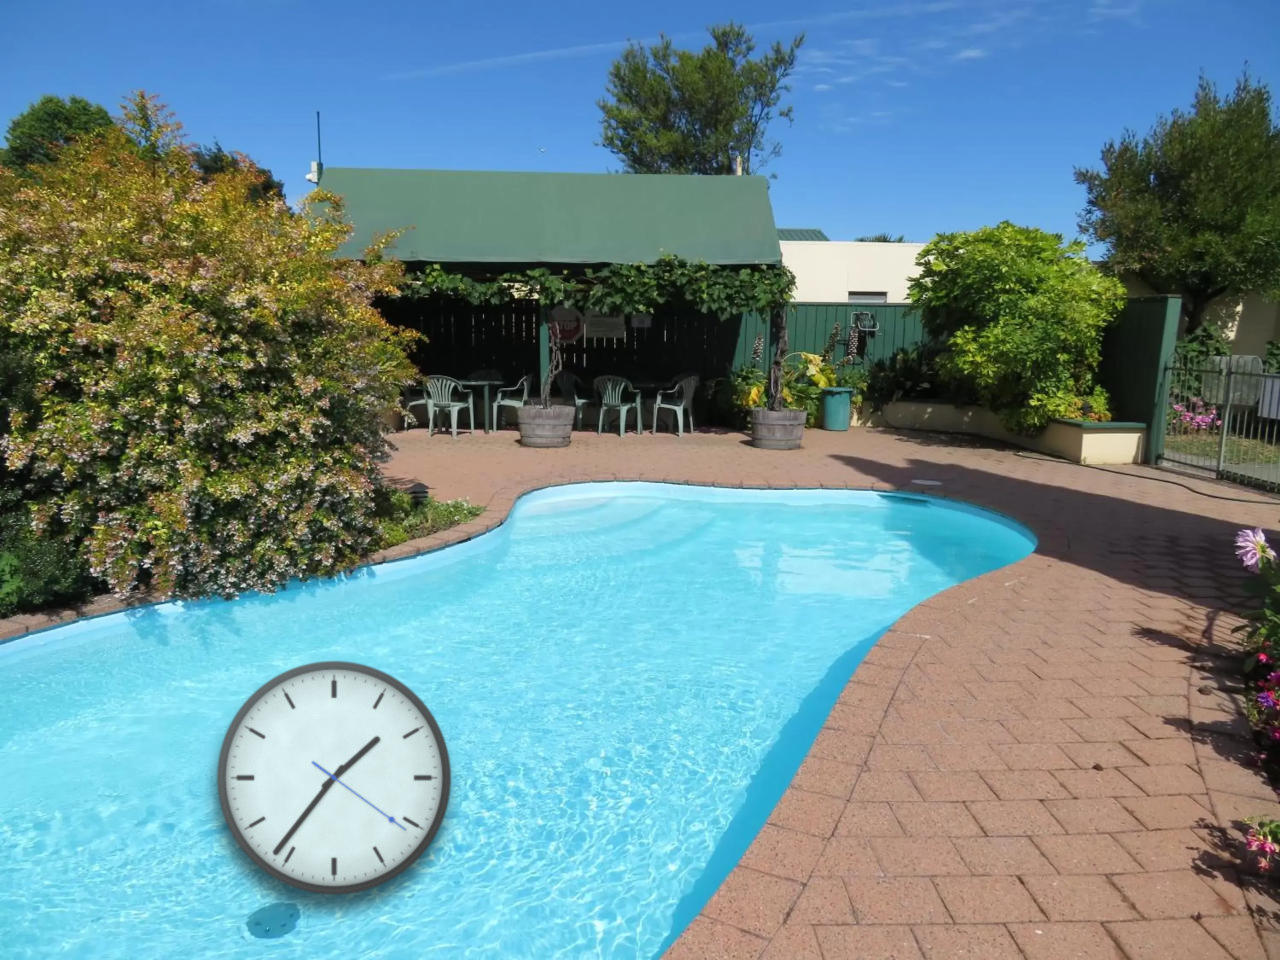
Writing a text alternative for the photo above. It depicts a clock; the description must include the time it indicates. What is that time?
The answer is 1:36:21
